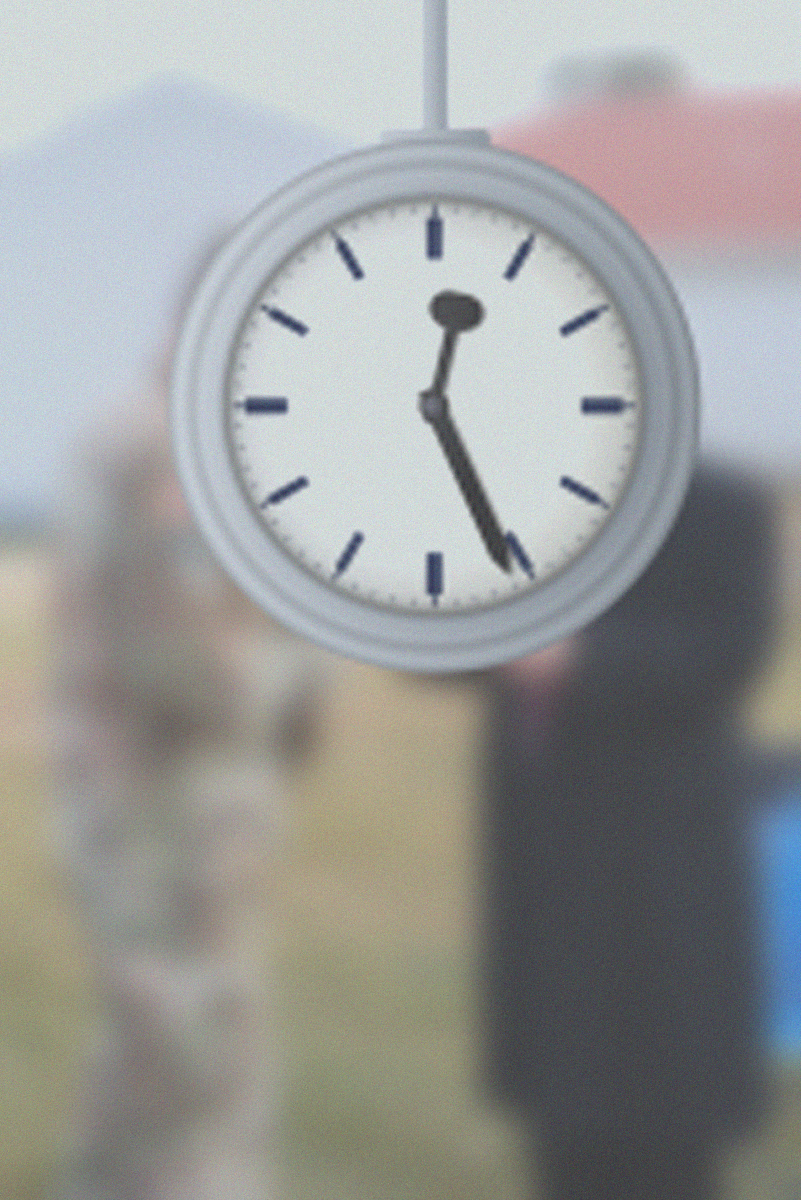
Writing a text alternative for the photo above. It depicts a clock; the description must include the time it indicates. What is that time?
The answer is 12:26
